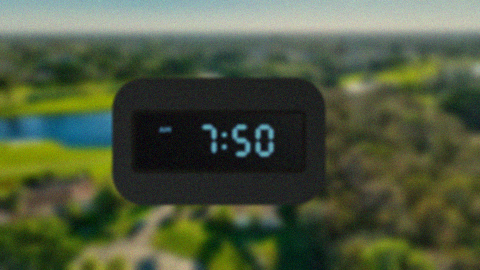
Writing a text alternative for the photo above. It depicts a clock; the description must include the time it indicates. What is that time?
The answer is 7:50
